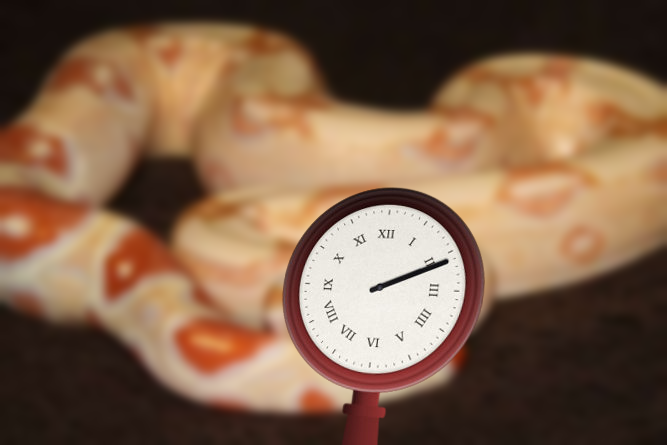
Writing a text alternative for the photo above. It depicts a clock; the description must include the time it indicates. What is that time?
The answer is 2:11
